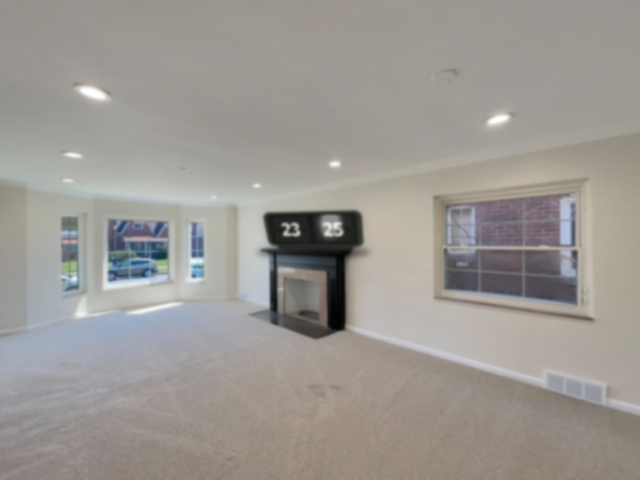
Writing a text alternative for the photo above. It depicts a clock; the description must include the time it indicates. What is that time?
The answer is 23:25
